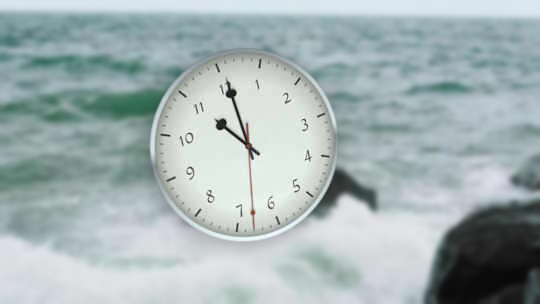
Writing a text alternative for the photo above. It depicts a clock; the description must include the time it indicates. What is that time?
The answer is 11:00:33
